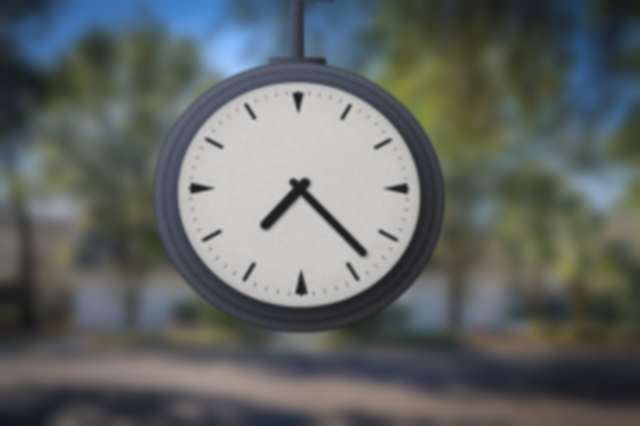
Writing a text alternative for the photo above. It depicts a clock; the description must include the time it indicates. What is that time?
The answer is 7:23
